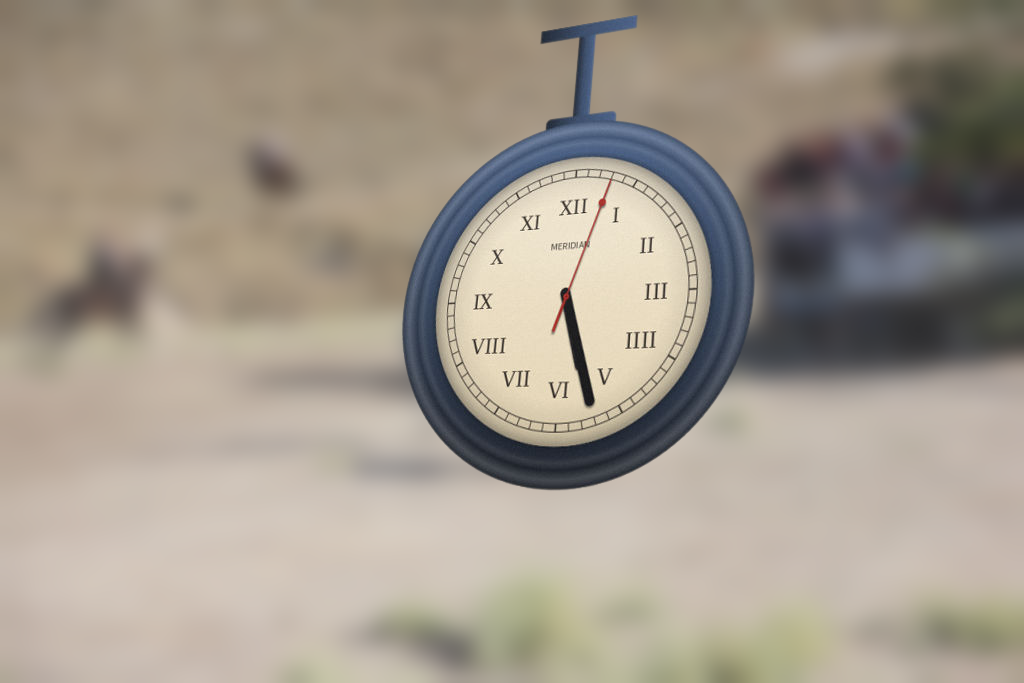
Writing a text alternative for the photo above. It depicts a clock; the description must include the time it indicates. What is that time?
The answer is 5:27:03
